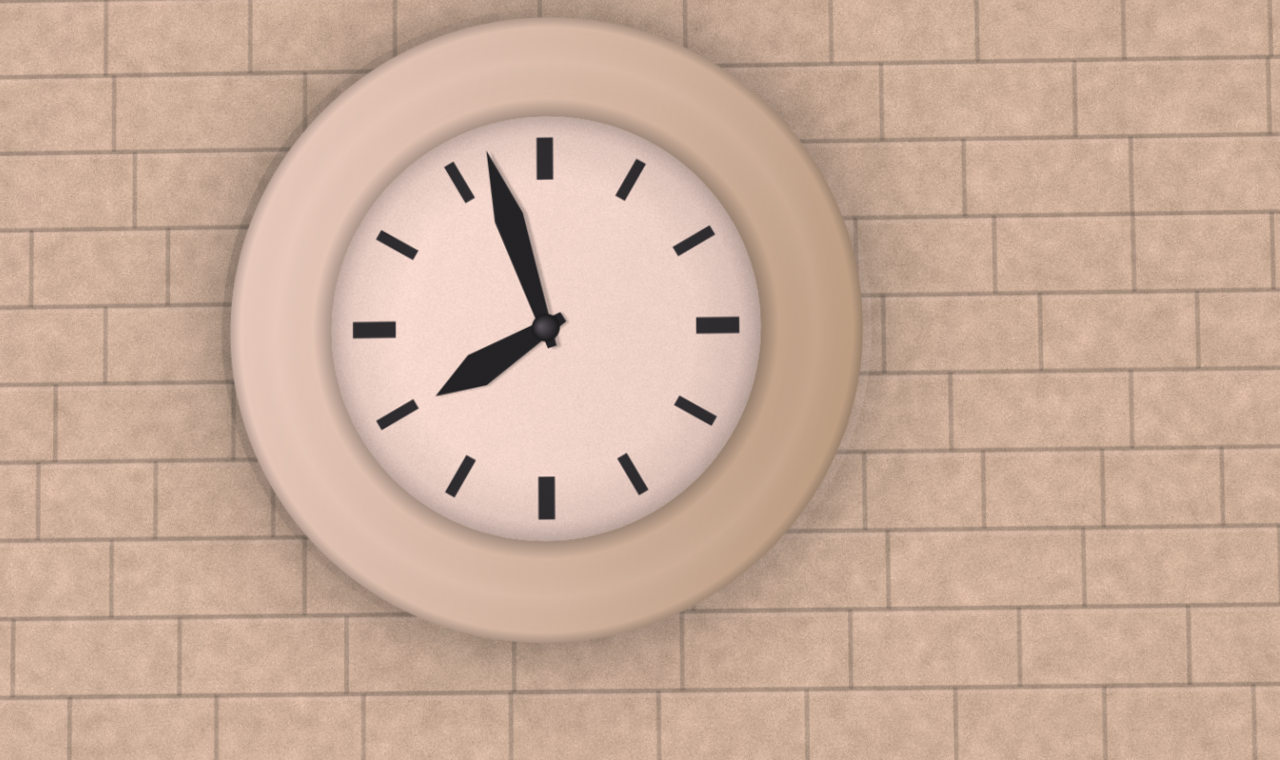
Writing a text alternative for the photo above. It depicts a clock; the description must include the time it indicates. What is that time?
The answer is 7:57
